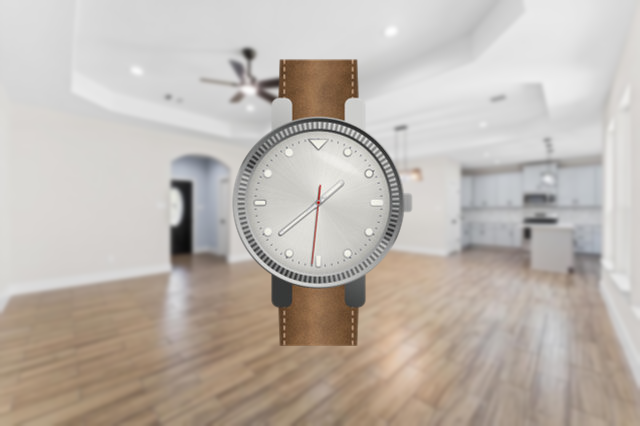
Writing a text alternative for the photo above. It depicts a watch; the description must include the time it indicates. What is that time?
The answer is 1:38:31
